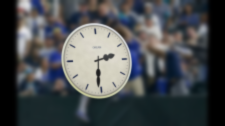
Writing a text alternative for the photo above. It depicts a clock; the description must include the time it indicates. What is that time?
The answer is 2:31
